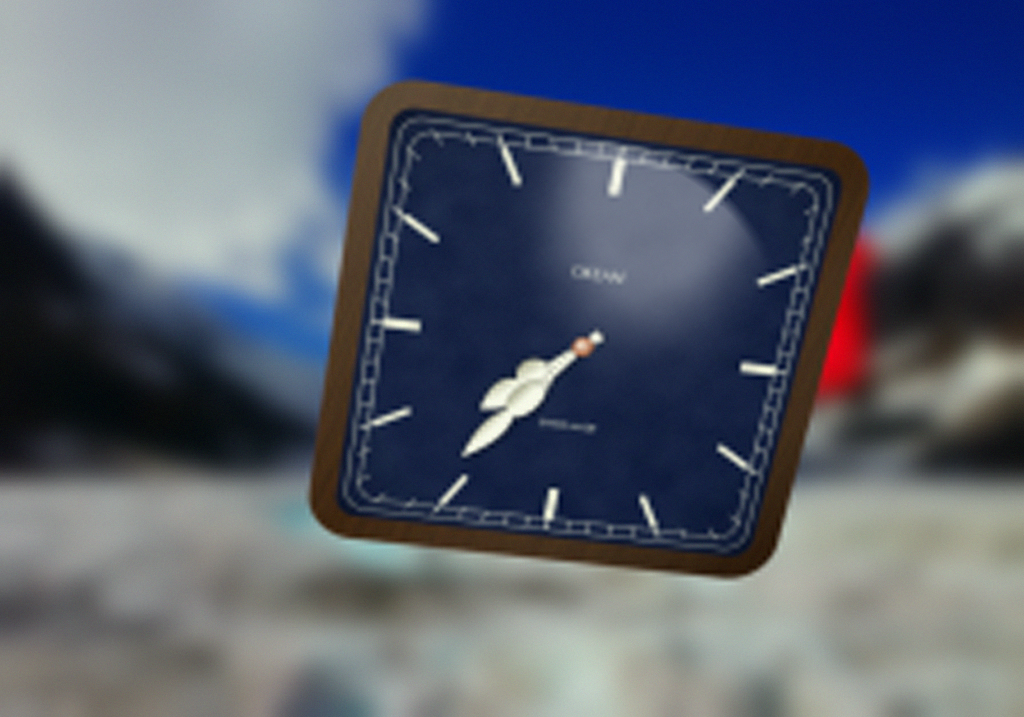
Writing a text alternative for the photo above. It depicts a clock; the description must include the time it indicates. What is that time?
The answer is 7:36
